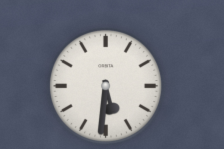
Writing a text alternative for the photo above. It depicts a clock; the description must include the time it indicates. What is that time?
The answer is 5:31
